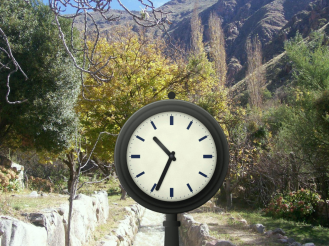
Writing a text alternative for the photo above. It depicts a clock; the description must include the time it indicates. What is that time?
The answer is 10:34
